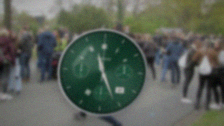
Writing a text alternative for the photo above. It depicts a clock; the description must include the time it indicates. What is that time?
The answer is 11:26
